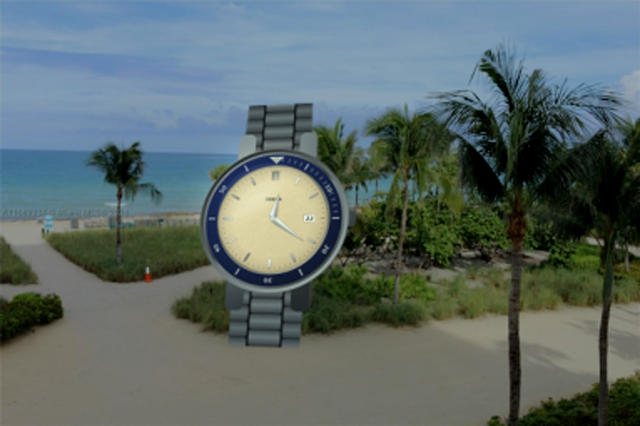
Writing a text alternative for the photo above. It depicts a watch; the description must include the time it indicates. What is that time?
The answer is 12:21
